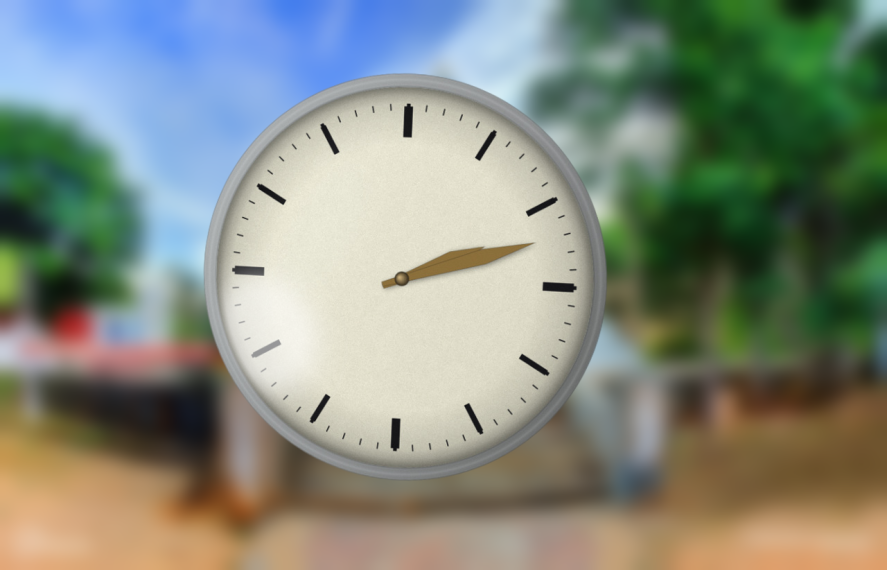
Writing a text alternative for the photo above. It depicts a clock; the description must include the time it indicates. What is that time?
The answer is 2:12
